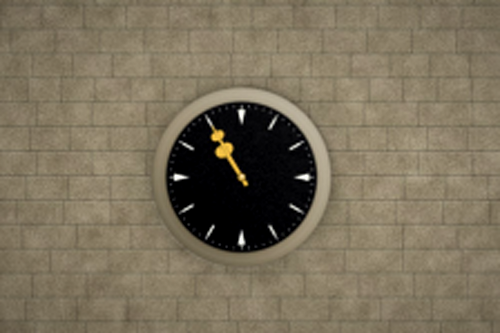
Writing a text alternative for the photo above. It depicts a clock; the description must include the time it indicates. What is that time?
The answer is 10:55
